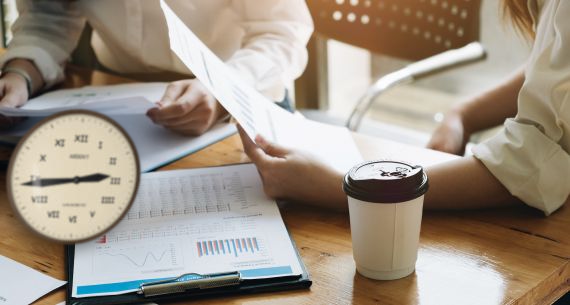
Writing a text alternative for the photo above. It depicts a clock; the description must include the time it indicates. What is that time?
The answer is 2:44
